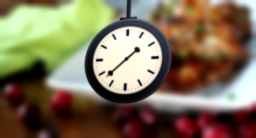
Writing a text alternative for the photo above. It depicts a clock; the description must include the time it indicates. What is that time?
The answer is 1:38
